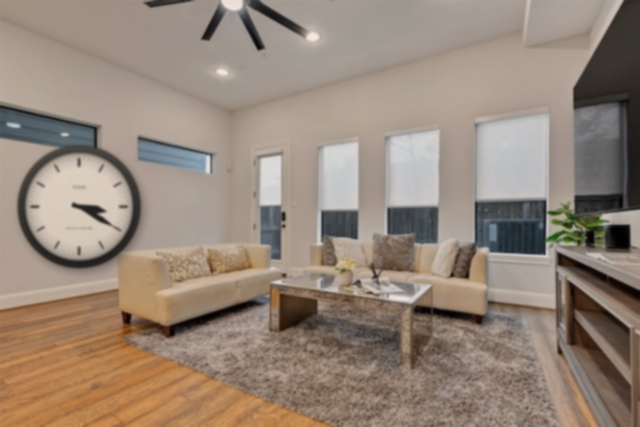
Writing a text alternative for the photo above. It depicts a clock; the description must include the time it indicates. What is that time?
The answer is 3:20
